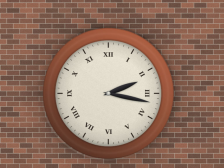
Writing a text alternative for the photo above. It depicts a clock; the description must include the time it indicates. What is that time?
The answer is 2:17
